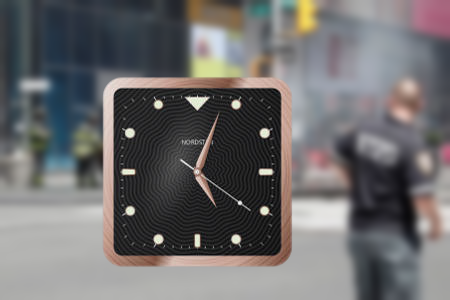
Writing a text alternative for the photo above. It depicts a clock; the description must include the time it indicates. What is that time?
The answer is 5:03:21
